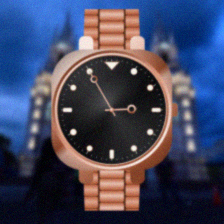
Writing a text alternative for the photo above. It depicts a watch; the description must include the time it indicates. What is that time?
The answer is 2:55
